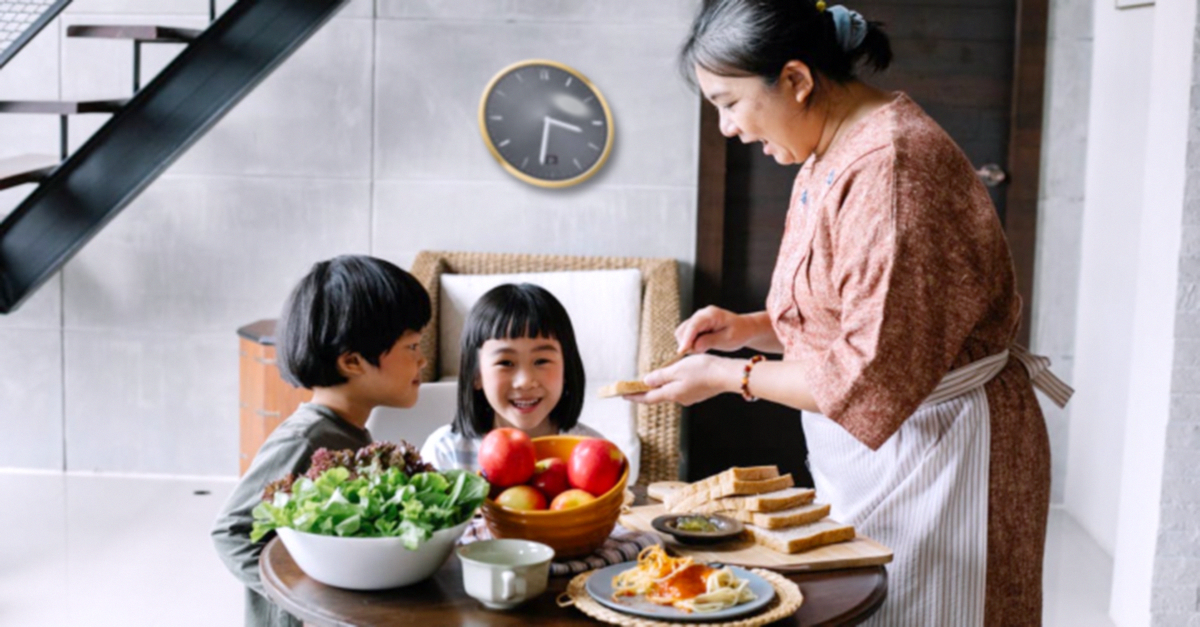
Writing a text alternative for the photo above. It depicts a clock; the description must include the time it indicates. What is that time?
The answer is 3:32
